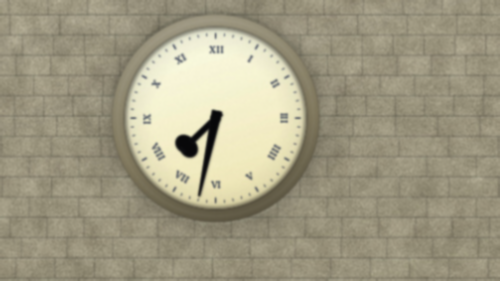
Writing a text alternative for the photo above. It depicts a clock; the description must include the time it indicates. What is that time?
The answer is 7:32
